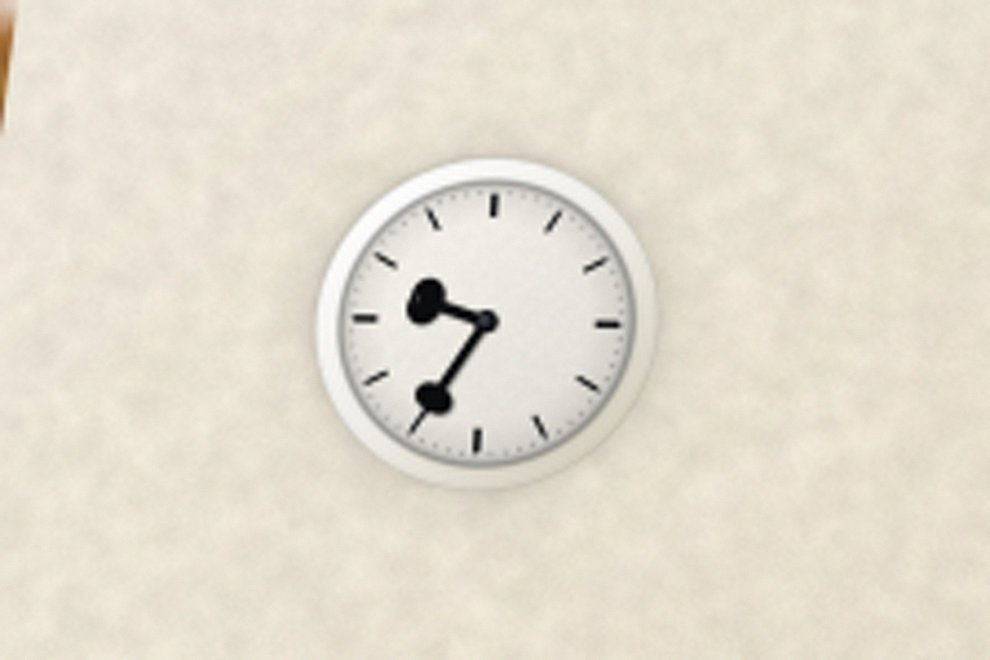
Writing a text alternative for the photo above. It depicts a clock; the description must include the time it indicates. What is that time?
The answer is 9:35
